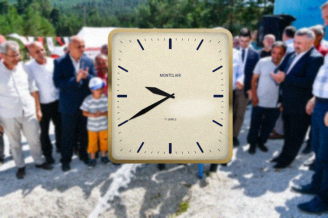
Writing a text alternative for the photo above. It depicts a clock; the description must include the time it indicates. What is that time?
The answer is 9:40
